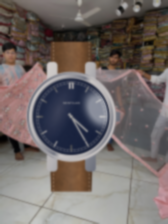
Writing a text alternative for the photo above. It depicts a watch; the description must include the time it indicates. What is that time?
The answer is 4:25
